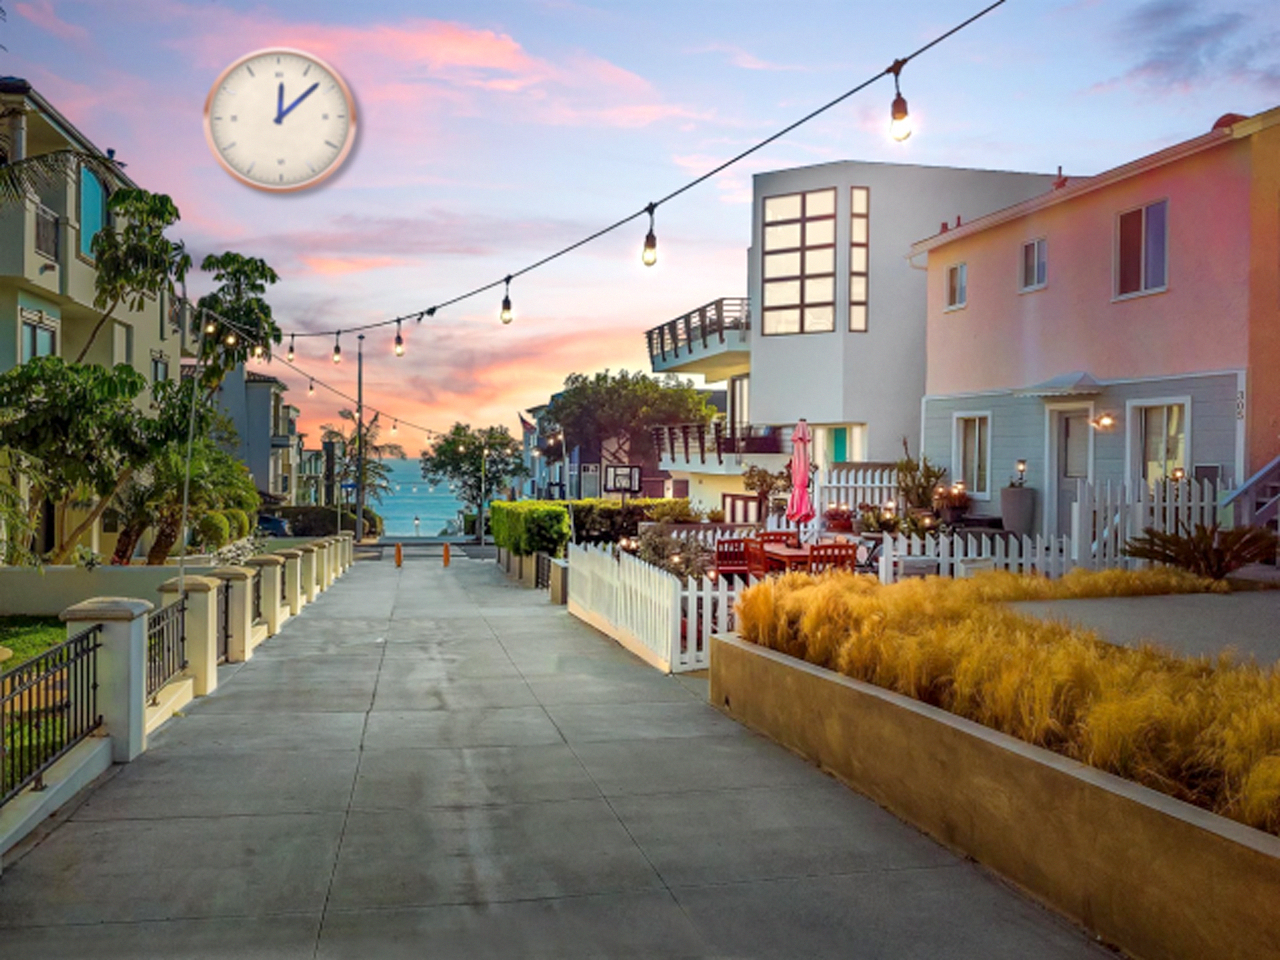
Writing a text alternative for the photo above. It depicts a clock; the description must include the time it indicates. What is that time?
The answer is 12:08
